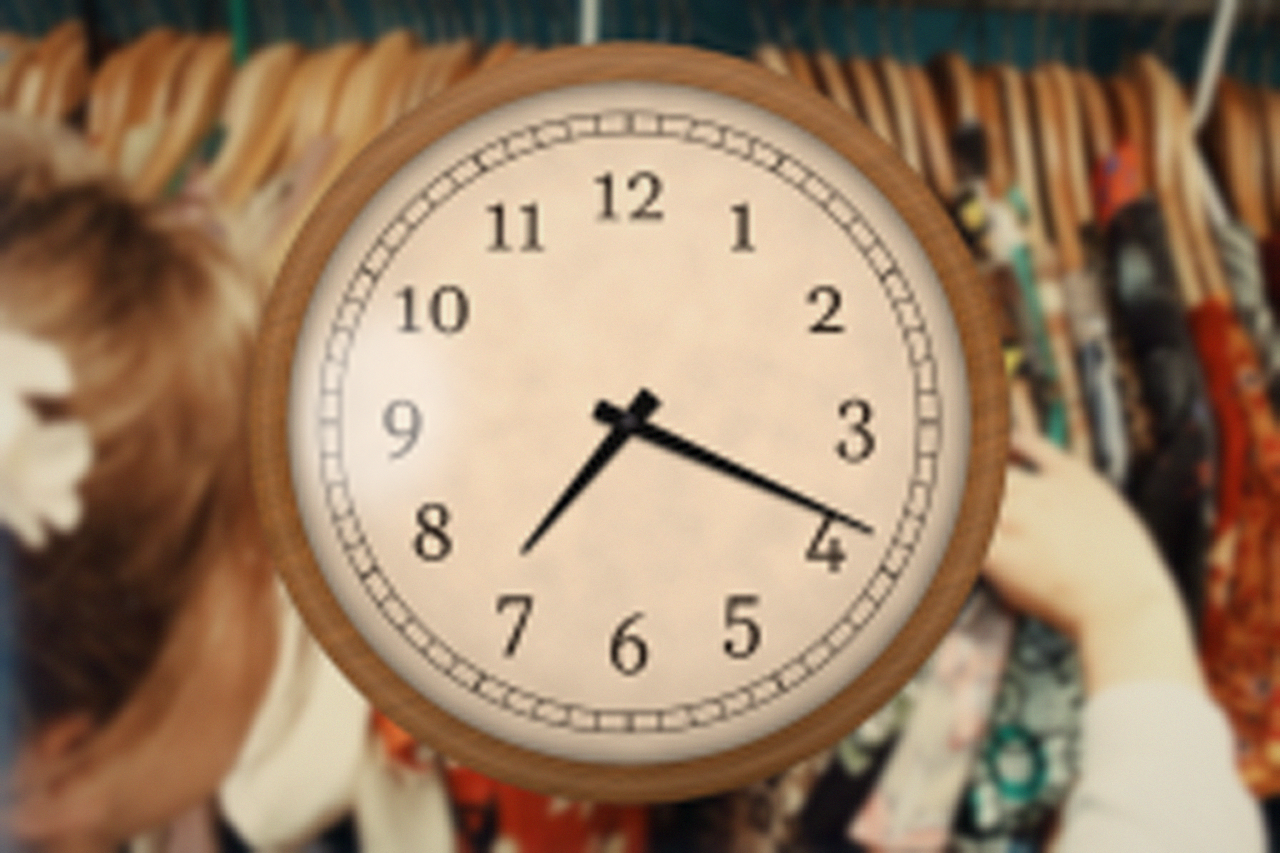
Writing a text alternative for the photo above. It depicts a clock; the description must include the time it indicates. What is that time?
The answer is 7:19
